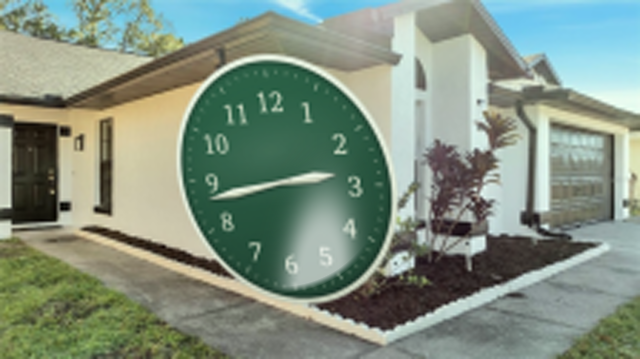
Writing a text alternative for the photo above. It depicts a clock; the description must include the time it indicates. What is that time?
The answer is 2:43
